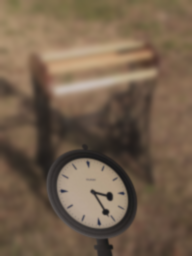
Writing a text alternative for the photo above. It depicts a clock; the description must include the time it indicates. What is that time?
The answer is 3:26
